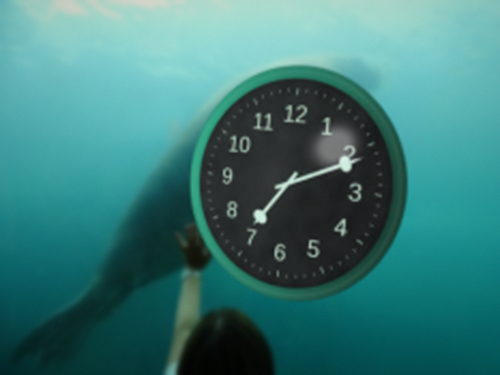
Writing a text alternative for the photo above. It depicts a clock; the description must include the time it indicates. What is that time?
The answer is 7:11
